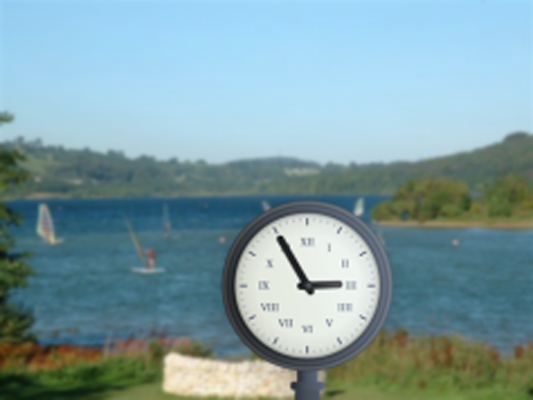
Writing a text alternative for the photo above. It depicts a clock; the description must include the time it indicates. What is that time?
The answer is 2:55
